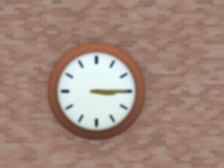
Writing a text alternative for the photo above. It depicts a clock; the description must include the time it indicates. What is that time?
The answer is 3:15
